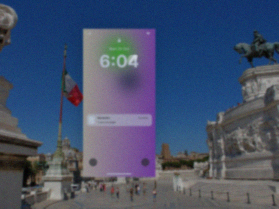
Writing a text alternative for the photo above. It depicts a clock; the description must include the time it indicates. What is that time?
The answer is 6:04
